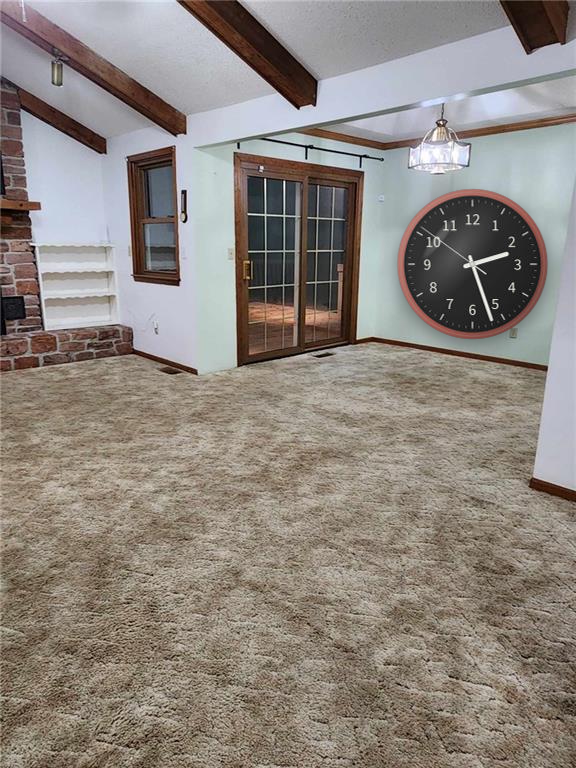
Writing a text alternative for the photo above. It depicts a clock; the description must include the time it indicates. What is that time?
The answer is 2:26:51
